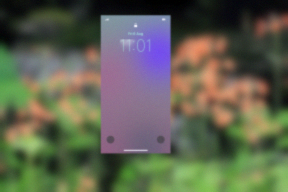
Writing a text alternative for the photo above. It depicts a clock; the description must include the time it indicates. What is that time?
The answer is 11:01
